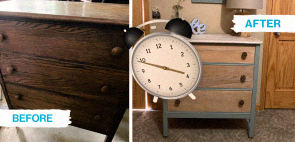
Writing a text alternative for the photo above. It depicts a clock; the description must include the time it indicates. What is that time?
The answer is 3:49
